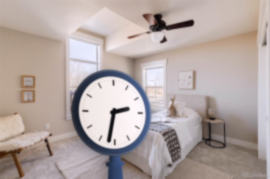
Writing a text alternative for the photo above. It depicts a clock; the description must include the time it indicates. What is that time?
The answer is 2:32
